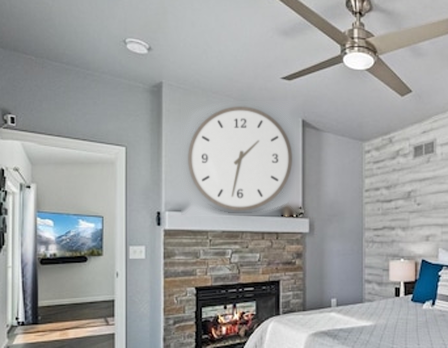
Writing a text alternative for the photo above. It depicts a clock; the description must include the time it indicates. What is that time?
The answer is 1:32
